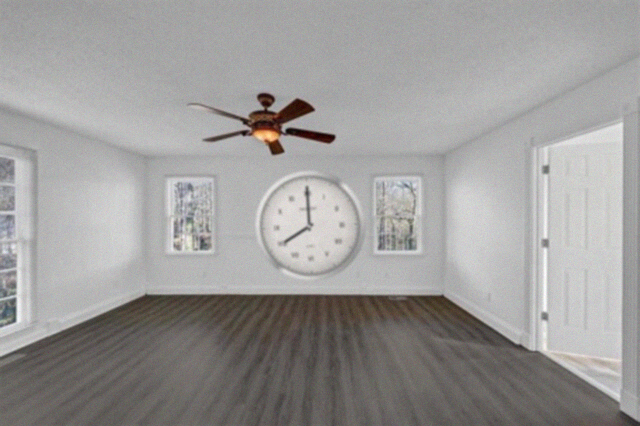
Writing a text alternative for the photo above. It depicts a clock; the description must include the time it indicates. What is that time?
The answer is 8:00
